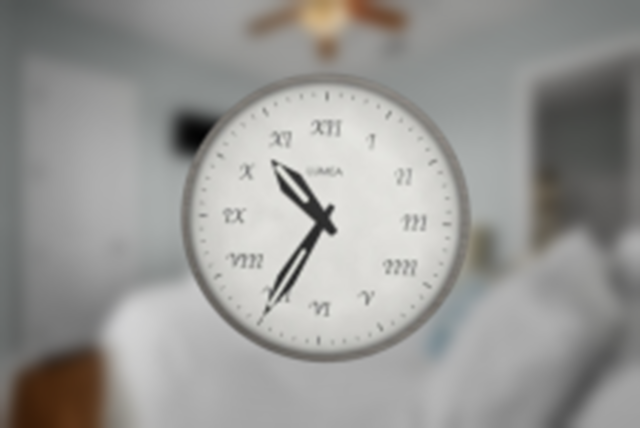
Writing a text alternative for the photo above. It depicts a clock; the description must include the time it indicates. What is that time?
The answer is 10:35
